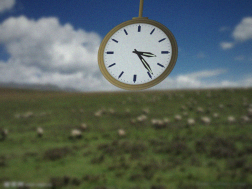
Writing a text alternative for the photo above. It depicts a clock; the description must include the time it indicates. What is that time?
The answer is 3:24
